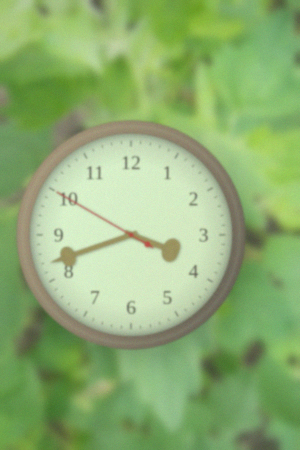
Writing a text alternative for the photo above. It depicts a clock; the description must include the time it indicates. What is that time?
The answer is 3:41:50
